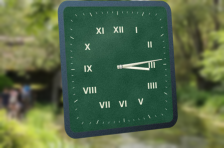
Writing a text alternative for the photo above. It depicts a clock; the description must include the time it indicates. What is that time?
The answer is 3:14
